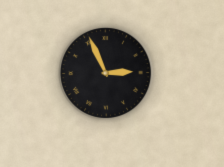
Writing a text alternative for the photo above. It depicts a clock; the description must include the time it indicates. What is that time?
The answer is 2:56
